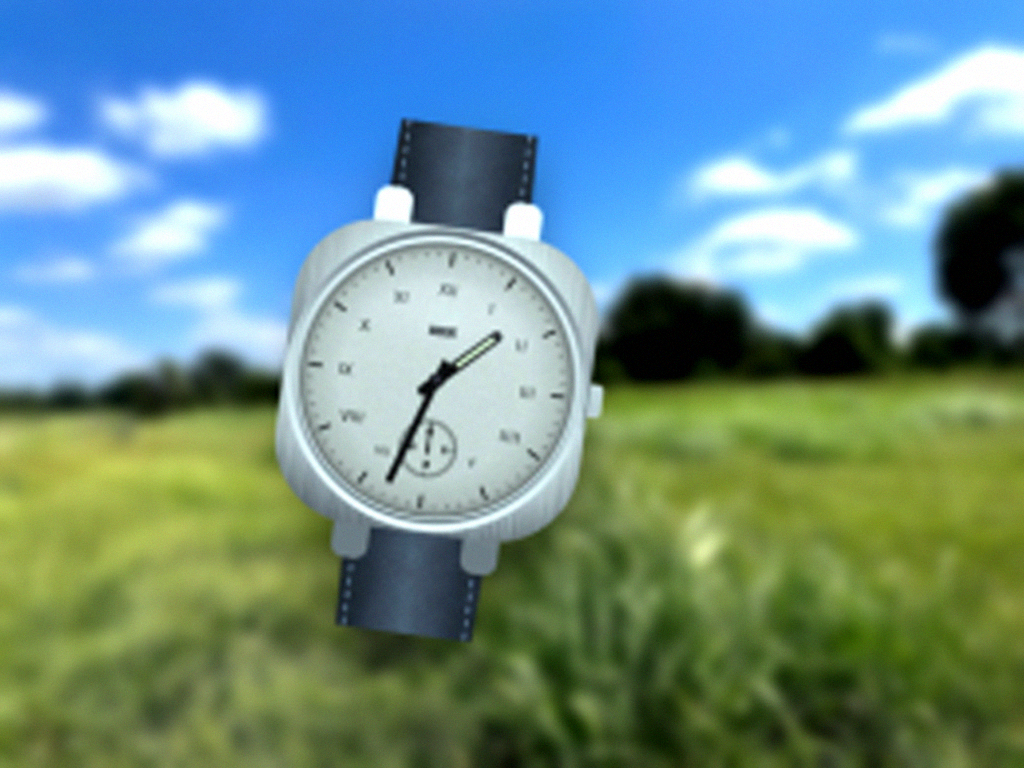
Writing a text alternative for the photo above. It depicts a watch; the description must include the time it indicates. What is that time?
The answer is 1:33
